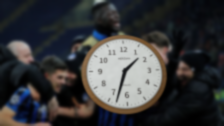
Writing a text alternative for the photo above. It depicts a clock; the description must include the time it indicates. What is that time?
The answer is 1:33
